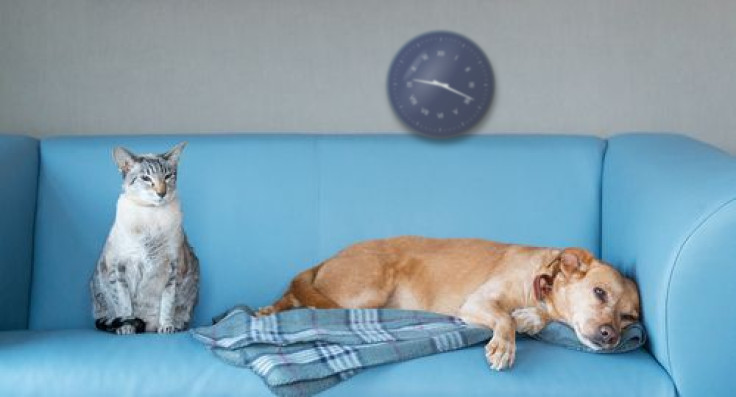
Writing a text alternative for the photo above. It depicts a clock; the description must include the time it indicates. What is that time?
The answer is 9:19
